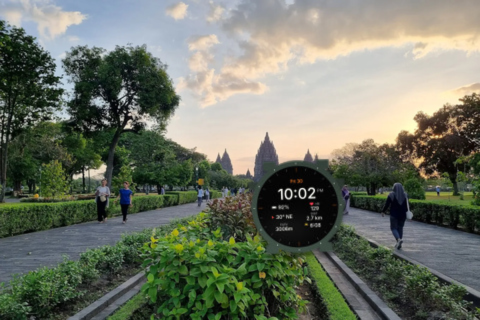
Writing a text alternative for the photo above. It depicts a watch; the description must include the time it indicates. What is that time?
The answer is 10:02
